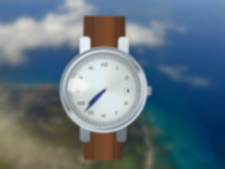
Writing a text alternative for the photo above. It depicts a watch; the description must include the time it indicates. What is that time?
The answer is 7:37
